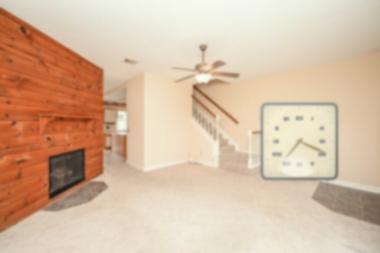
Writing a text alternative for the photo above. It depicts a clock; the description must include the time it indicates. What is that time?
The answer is 7:19
